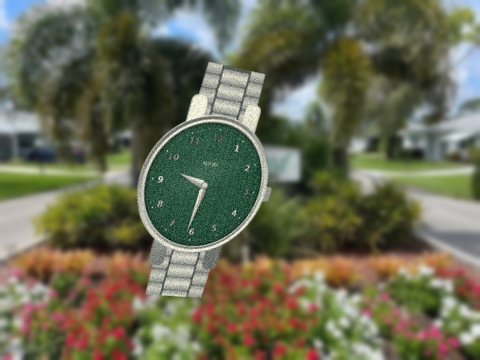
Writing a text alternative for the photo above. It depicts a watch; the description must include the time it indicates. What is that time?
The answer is 9:31
